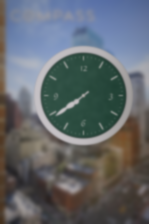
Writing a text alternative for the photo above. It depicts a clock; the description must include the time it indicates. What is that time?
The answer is 7:39
